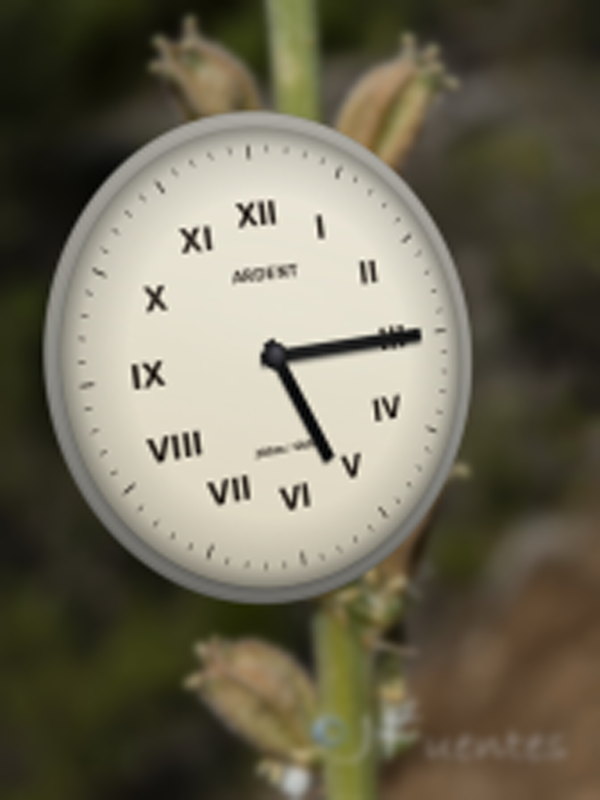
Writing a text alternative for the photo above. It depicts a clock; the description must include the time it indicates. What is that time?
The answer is 5:15
